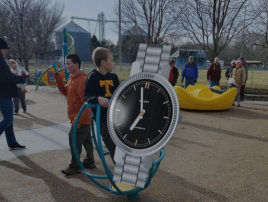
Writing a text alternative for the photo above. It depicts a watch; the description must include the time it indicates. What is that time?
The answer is 6:58
